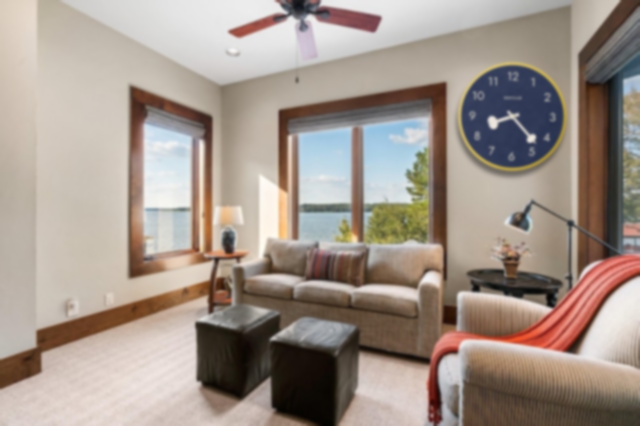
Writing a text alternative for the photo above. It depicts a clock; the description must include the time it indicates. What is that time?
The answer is 8:23
